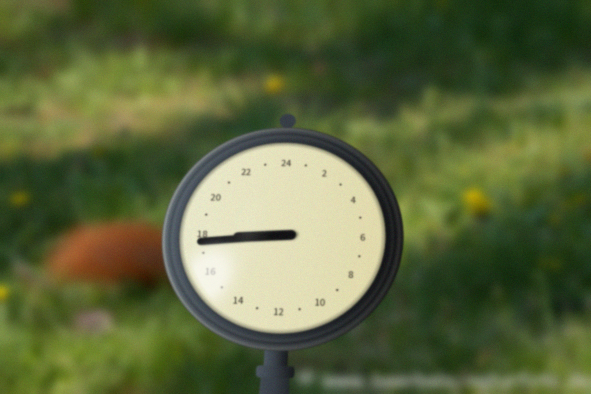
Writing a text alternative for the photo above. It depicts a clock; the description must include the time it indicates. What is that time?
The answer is 17:44
